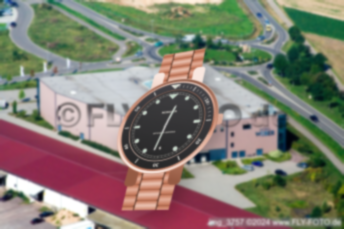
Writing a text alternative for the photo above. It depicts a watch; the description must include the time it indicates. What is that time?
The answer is 12:32
